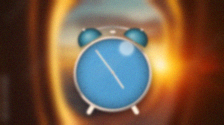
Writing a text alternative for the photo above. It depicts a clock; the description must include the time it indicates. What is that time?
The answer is 4:54
